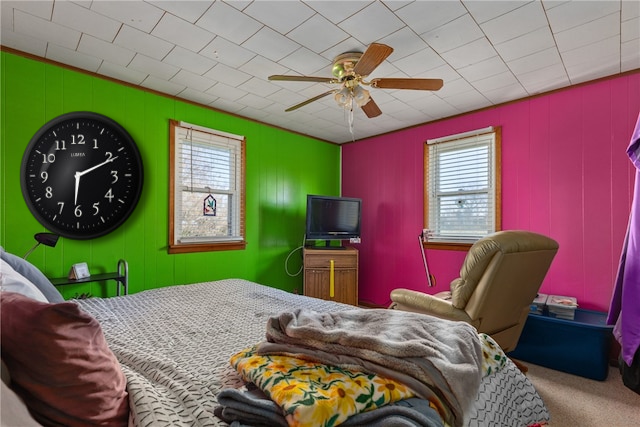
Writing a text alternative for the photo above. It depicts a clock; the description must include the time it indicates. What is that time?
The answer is 6:11
